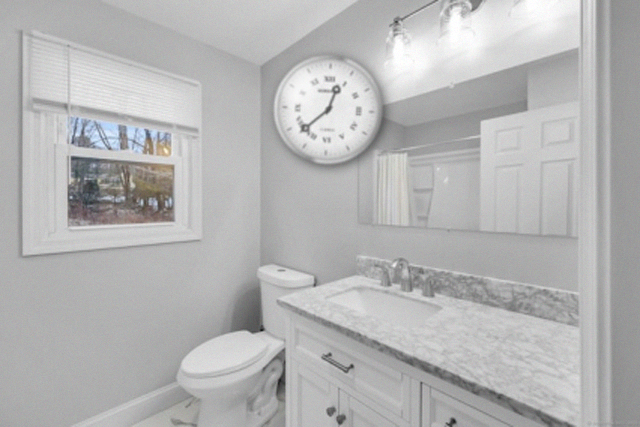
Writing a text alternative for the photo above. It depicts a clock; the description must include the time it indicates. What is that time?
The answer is 12:38
